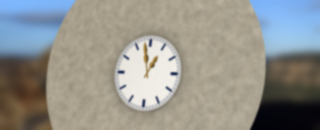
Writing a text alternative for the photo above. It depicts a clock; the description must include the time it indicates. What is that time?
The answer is 12:58
